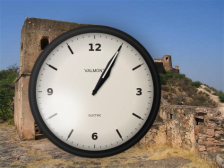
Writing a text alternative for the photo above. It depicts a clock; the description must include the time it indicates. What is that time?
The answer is 1:05
